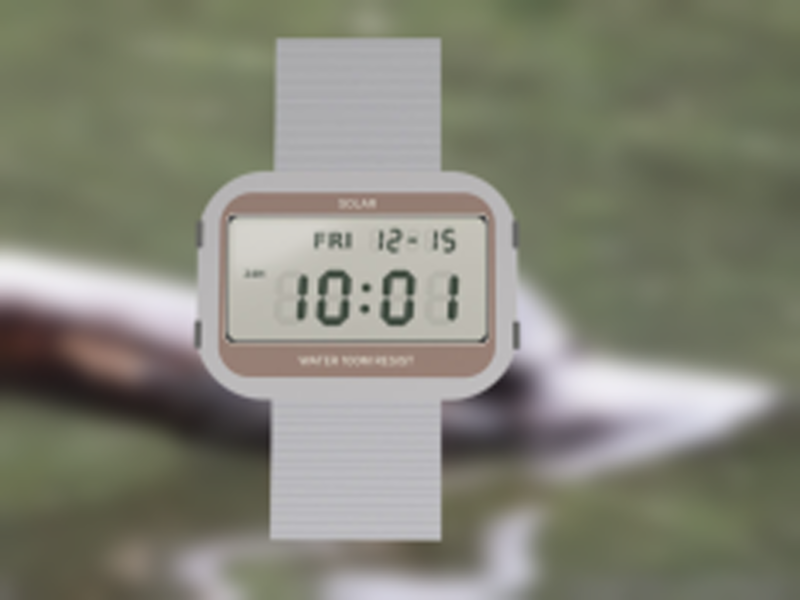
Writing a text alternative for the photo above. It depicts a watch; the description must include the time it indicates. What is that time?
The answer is 10:01
